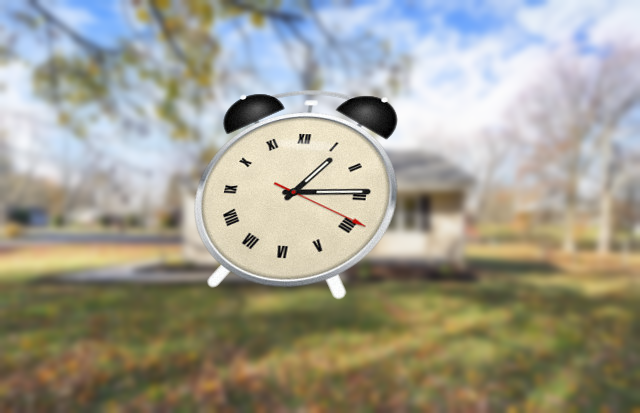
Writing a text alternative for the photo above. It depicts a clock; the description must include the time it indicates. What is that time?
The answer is 1:14:19
